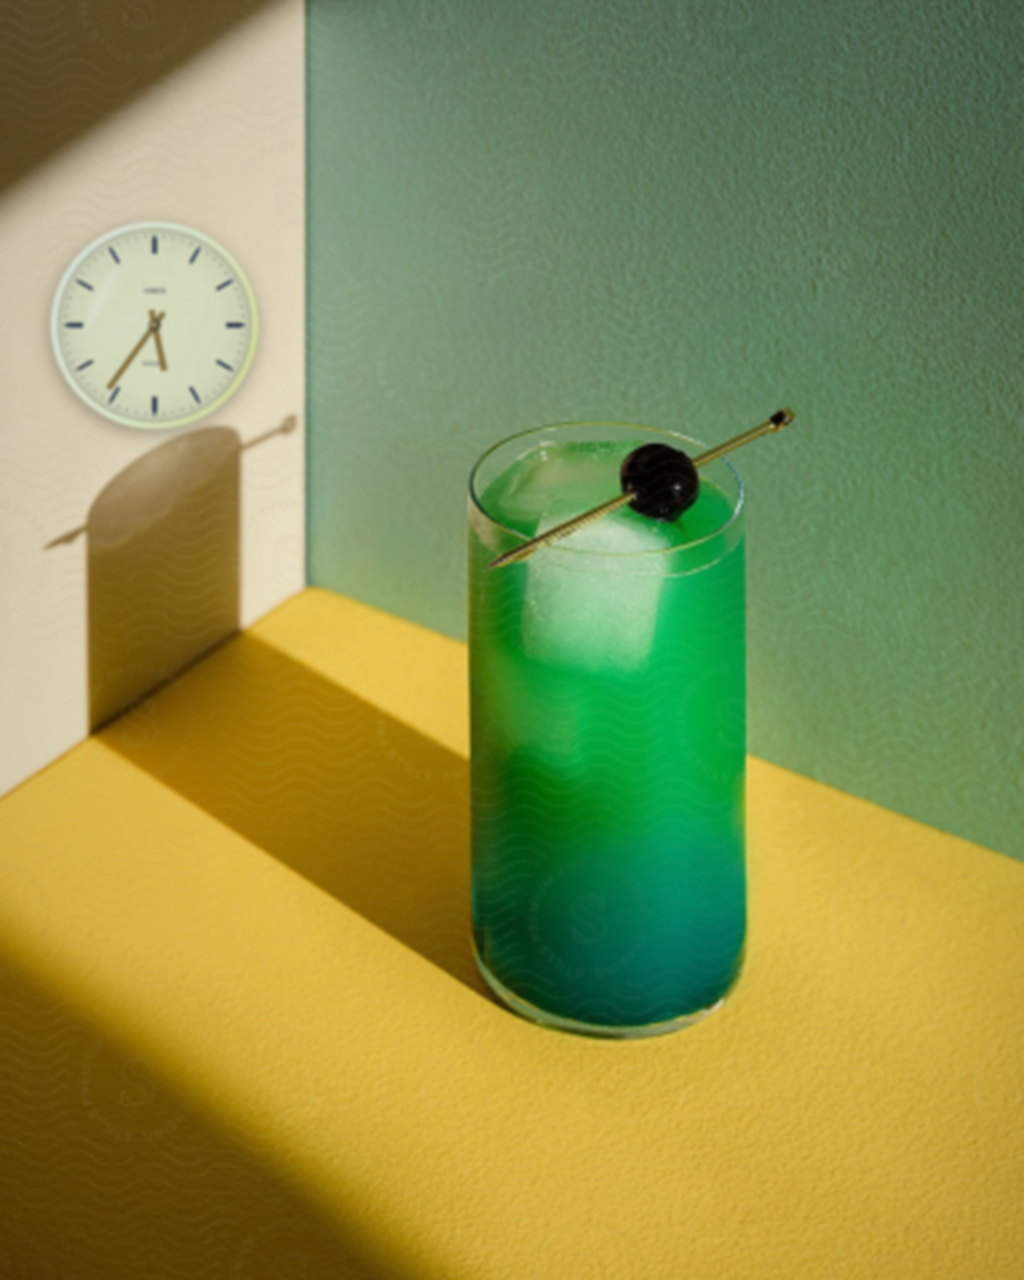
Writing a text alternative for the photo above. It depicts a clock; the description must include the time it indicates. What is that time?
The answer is 5:36
